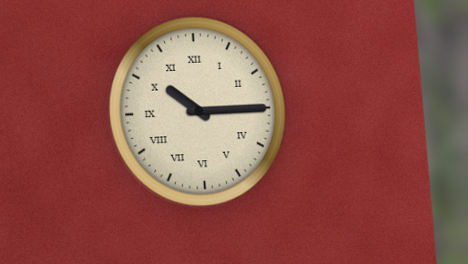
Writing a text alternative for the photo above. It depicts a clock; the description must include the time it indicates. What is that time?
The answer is 10:15
